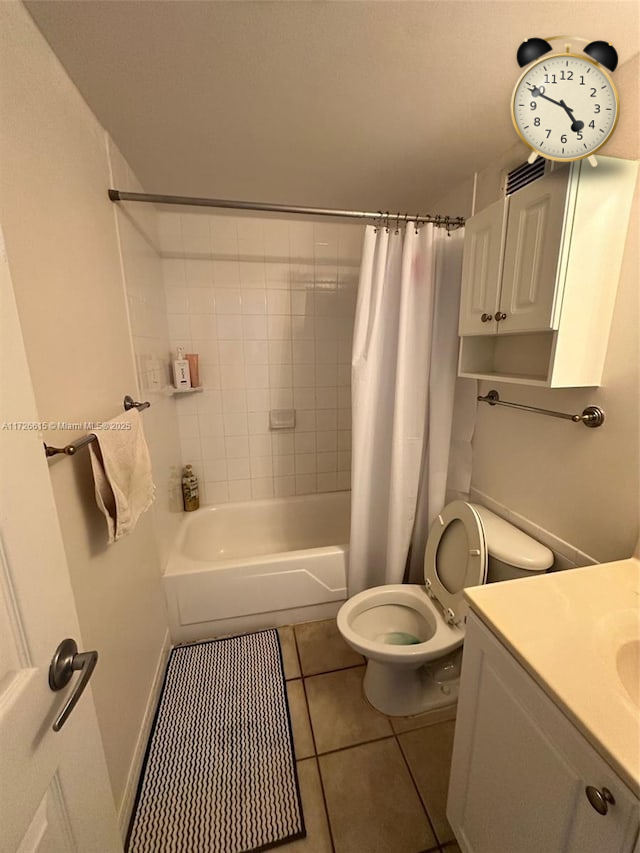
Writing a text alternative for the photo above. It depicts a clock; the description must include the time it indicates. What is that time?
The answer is 4:49
